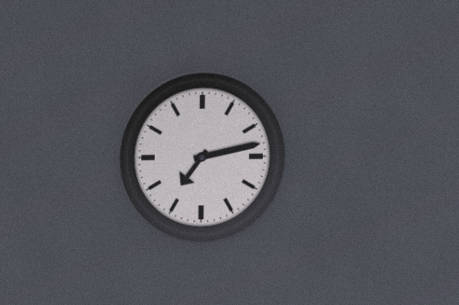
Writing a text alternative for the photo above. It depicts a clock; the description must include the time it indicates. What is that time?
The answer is 7:13
